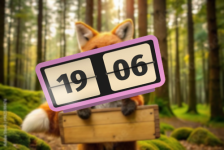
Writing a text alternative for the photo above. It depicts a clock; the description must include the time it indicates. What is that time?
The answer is 19:06
